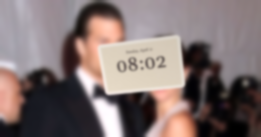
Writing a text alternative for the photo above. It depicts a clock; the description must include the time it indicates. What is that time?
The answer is 8:02
